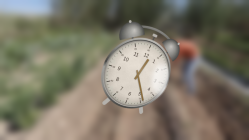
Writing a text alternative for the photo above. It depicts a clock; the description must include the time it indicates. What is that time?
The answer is 12:24
